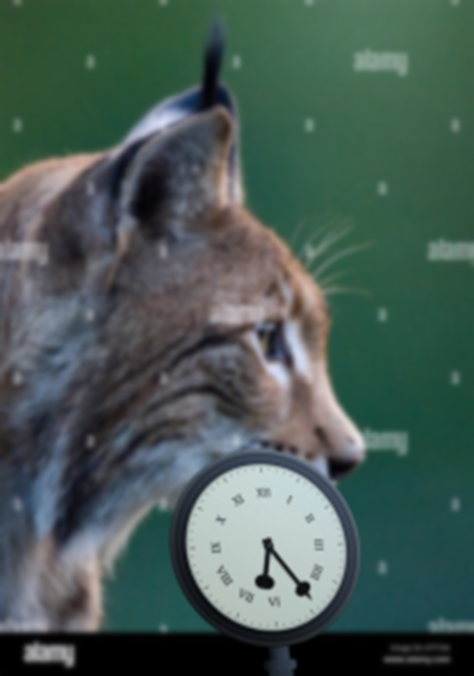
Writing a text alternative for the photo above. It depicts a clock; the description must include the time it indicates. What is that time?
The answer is 6:24
